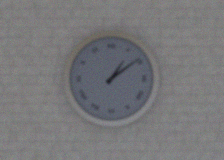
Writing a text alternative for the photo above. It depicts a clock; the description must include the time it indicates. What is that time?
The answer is 1:09
